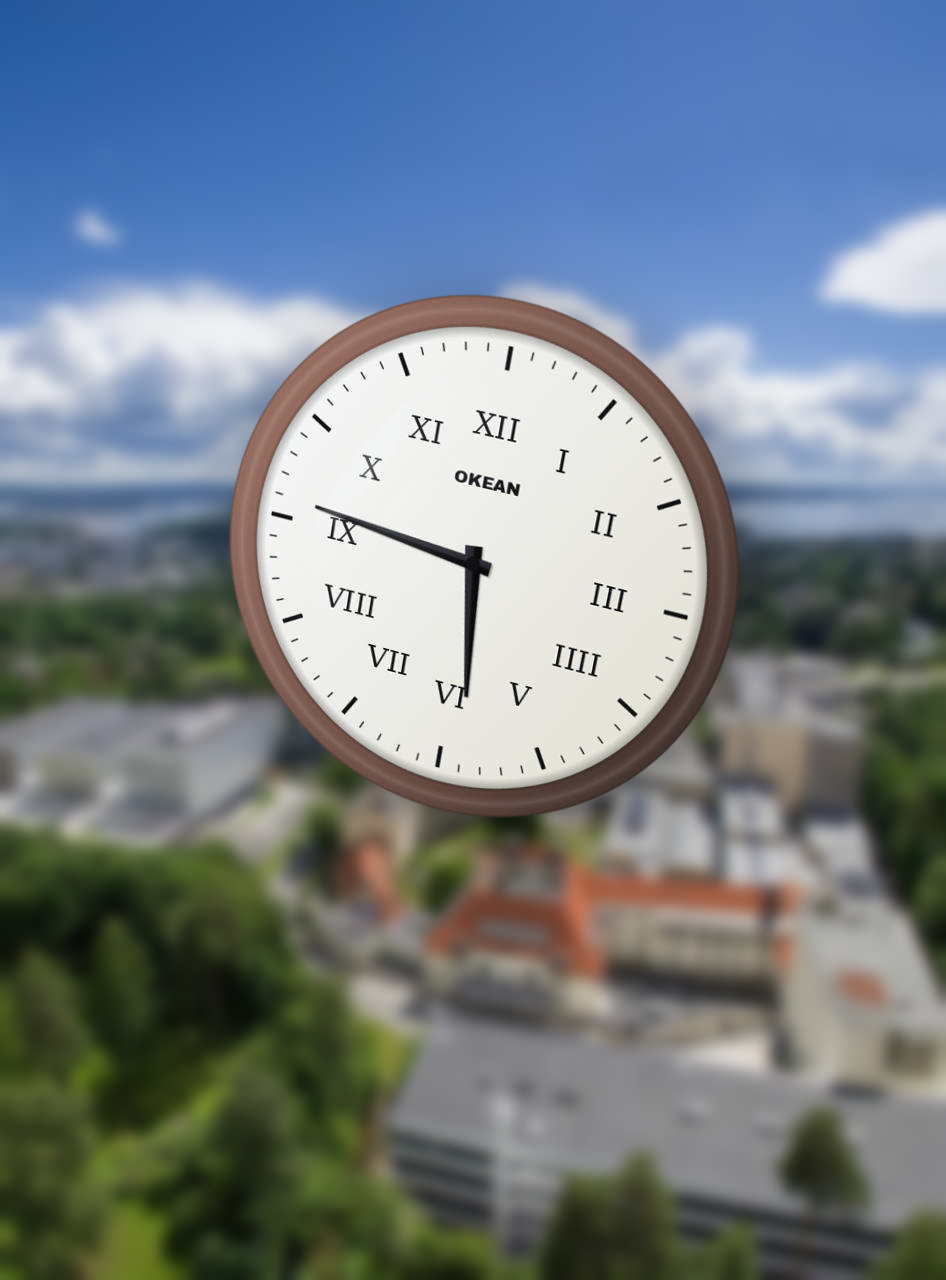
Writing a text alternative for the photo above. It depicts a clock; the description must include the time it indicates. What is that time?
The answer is 5:46
